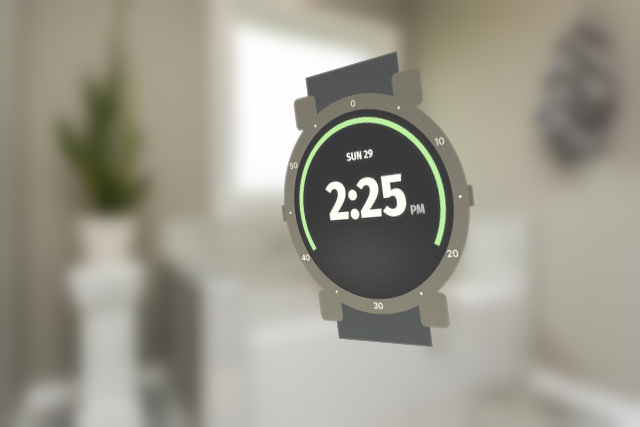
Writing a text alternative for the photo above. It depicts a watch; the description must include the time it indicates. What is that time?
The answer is 2:25
